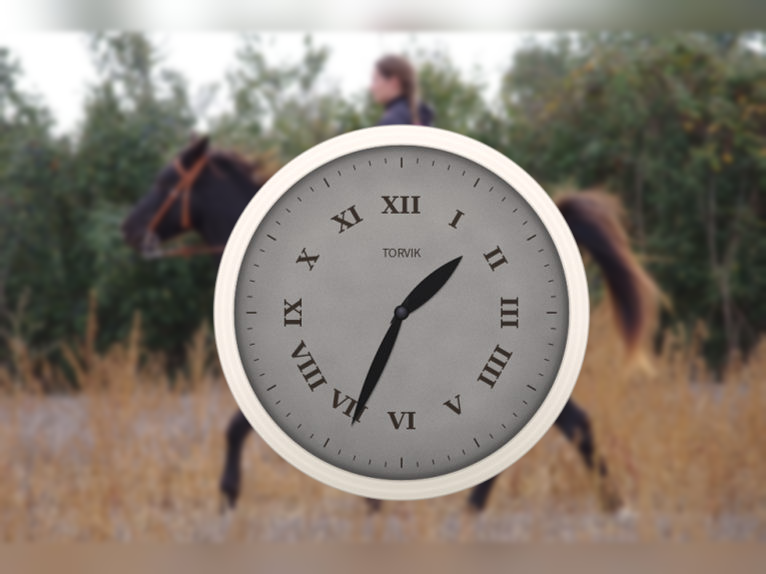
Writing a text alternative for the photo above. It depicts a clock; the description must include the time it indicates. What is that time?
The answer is 1:34
